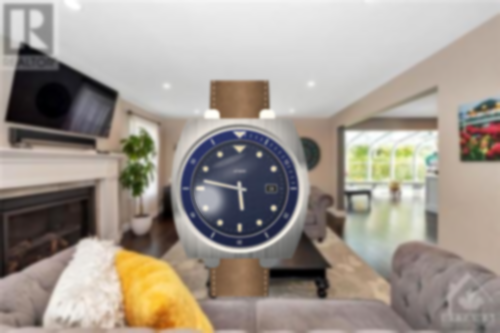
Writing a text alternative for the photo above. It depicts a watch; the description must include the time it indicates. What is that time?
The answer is 5:47
